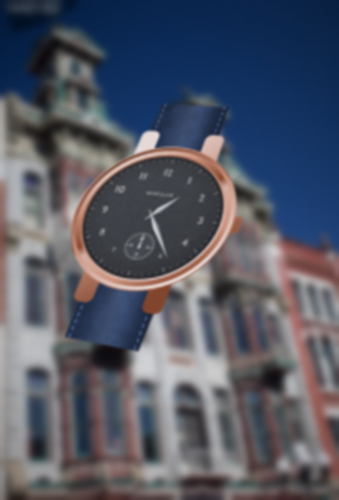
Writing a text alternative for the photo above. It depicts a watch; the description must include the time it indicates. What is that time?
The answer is 1:24
